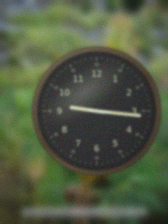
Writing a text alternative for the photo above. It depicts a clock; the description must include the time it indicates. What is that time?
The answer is 9:16
